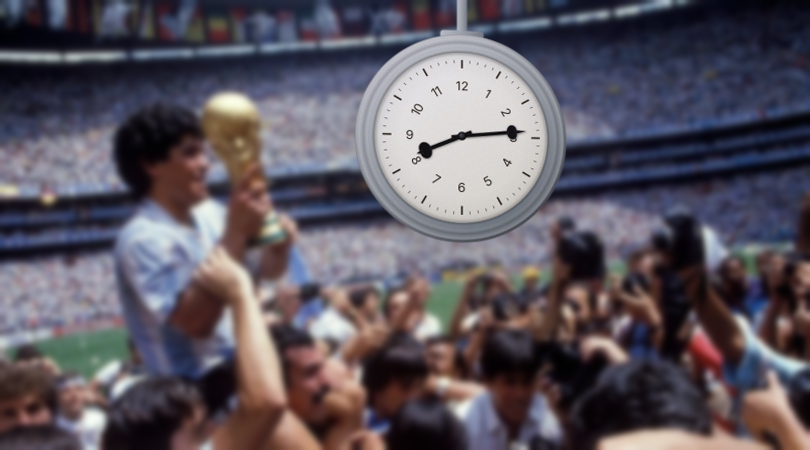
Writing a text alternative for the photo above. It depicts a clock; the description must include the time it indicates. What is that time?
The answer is 8:14
